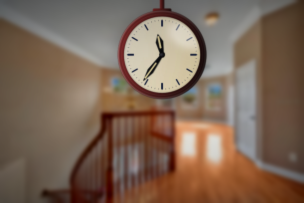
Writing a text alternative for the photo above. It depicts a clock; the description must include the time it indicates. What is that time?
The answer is 11:36
